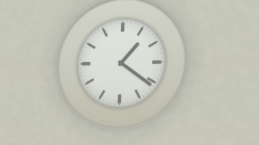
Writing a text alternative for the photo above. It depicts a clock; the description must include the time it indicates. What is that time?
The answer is 1:21
